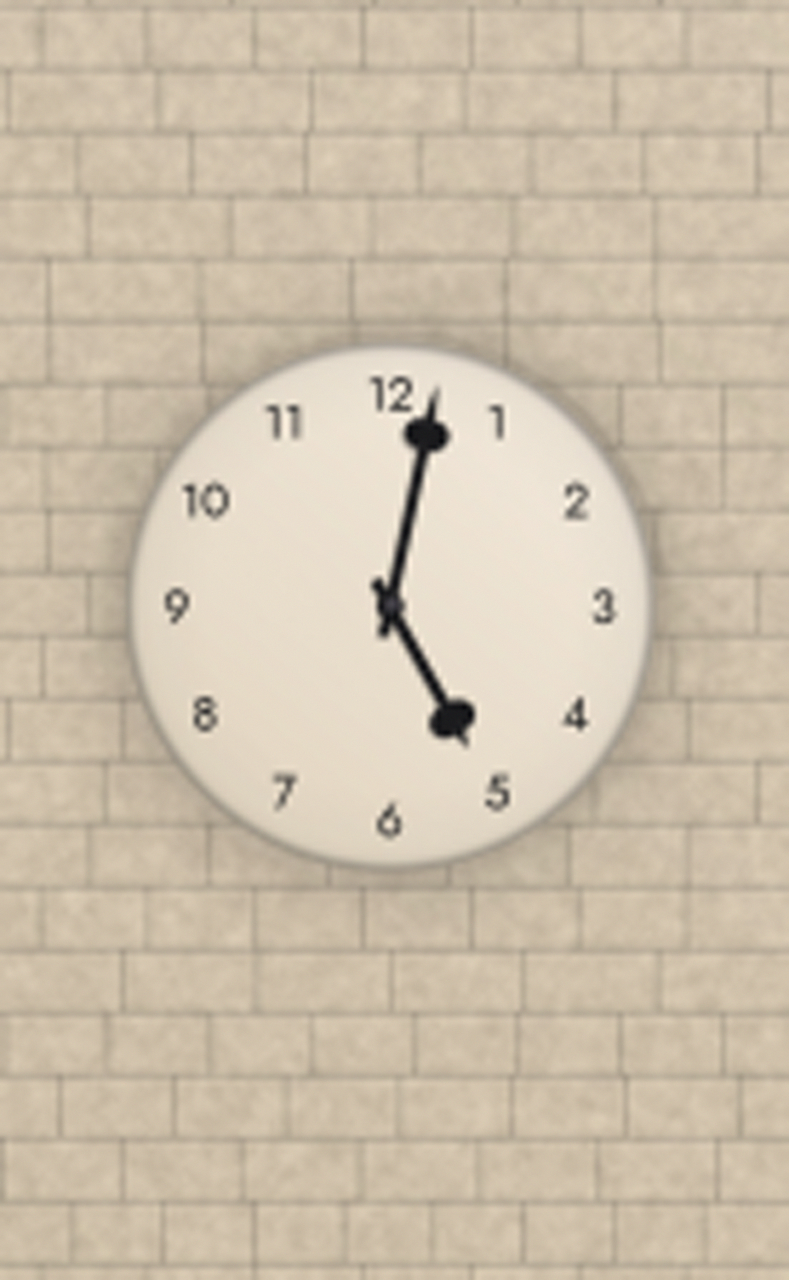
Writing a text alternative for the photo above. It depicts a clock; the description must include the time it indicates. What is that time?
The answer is 5:02
